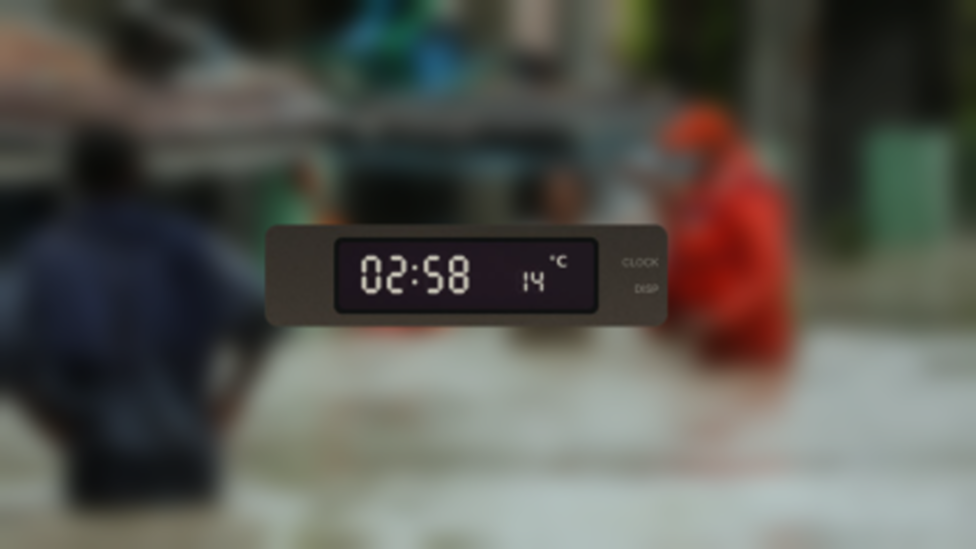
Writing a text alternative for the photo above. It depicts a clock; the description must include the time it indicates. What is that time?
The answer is 2:58
